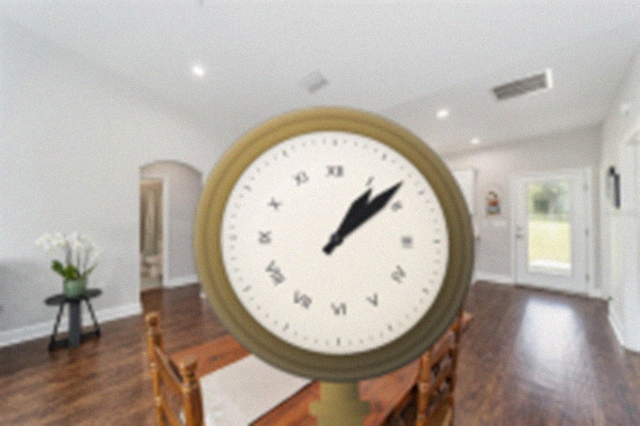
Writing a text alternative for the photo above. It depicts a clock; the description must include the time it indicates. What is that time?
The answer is 1:08
